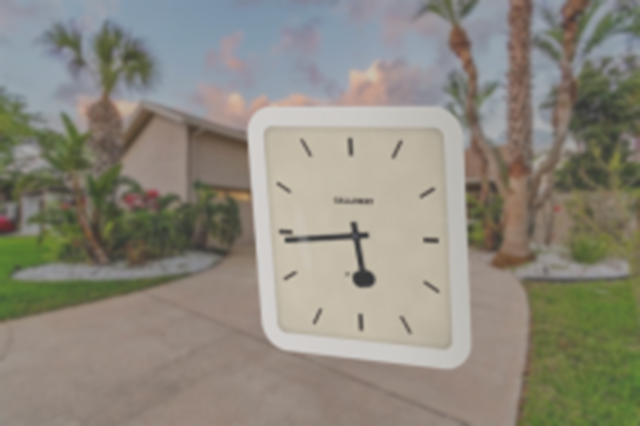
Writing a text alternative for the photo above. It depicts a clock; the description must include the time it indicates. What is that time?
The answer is 5:44
